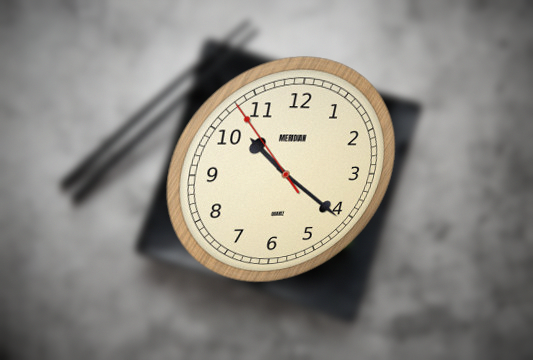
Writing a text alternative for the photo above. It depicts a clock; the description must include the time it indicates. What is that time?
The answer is 10:20:53
